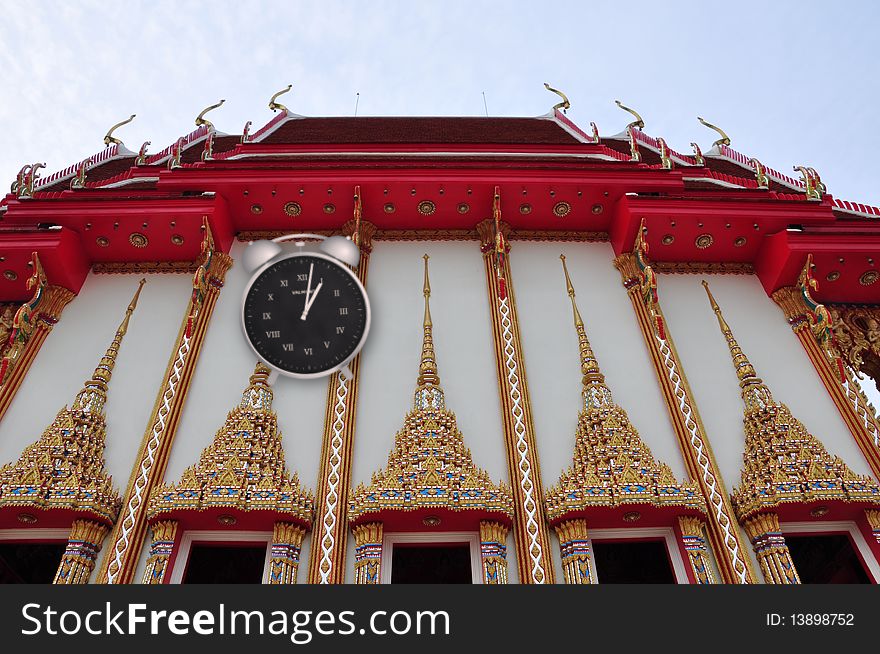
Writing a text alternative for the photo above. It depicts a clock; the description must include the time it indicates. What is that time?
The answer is 1:02
